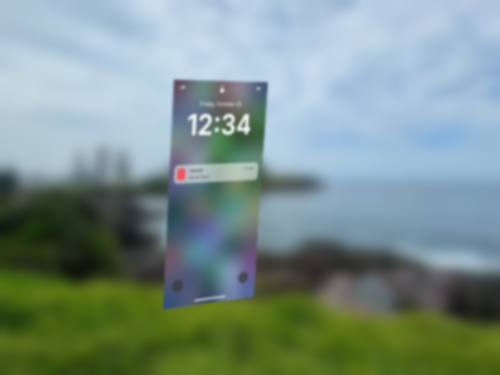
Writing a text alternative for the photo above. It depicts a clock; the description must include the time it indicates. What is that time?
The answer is 12:34
